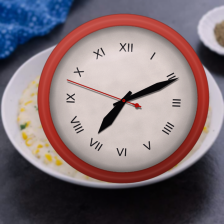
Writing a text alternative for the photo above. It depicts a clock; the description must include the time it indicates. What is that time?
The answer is 7:10:48
